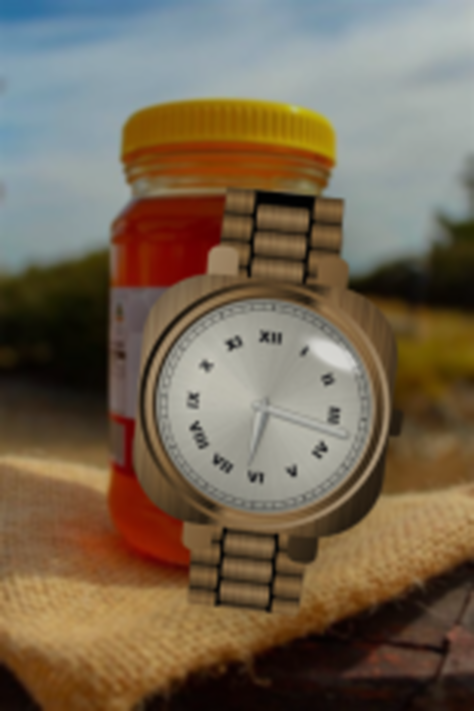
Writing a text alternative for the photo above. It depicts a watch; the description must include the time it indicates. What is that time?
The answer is 6:17
